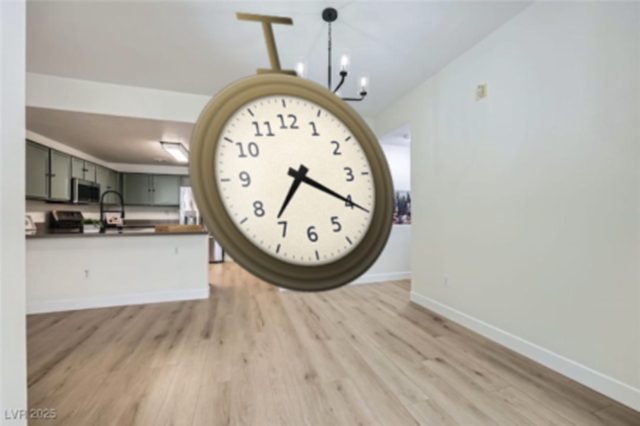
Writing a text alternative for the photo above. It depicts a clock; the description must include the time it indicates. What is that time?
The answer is 7:20
